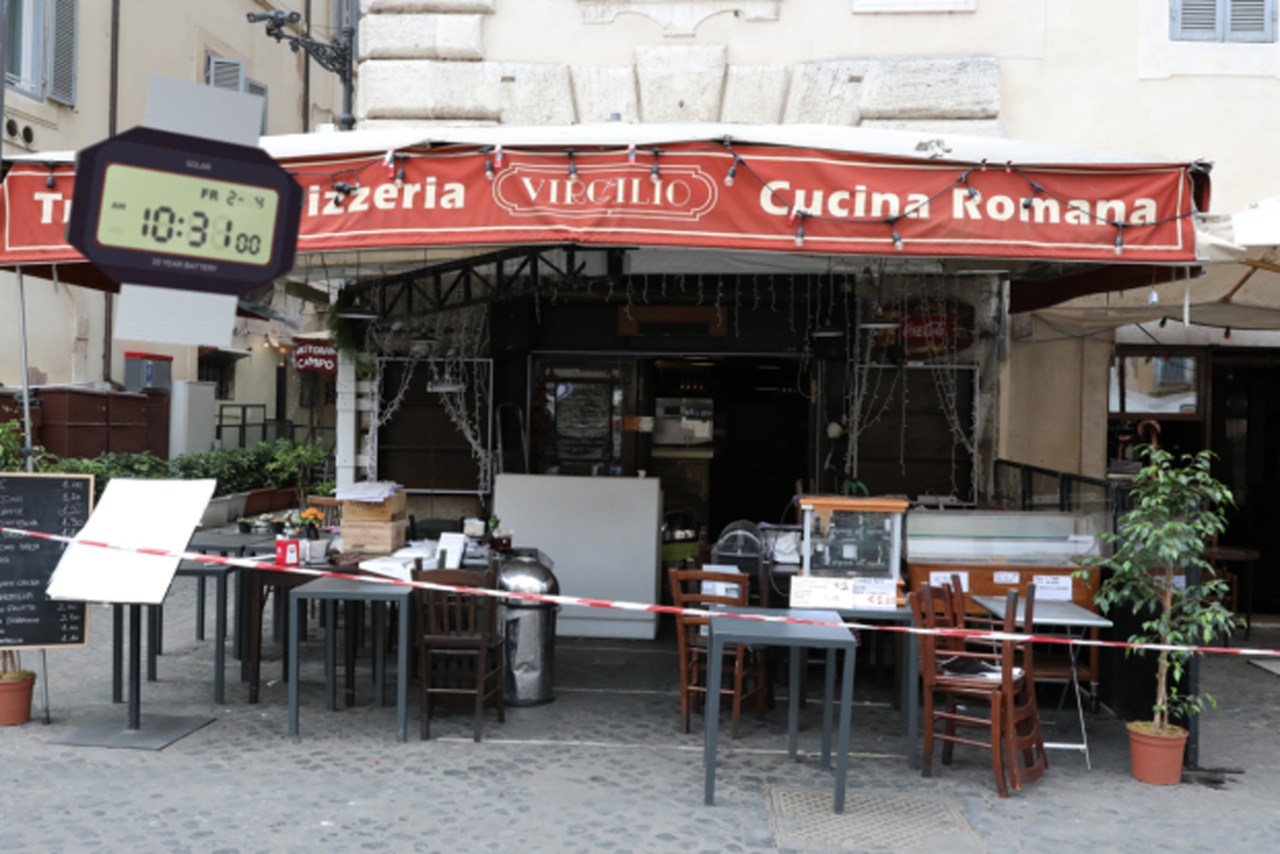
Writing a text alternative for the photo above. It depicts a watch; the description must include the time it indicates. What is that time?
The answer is 10:31:00
